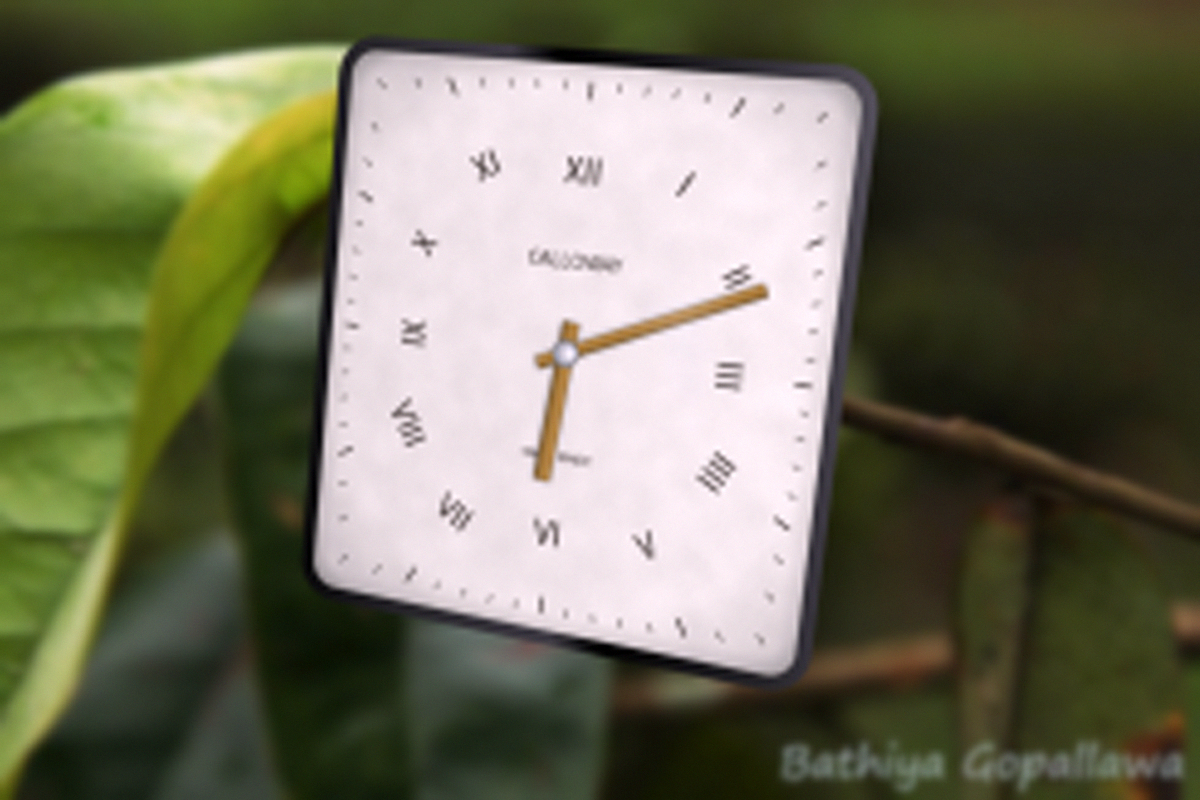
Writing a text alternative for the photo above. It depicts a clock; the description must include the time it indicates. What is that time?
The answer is 6:11
